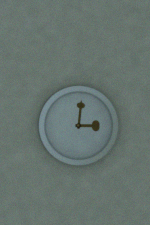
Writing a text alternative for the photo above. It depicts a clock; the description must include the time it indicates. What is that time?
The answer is 3:01
